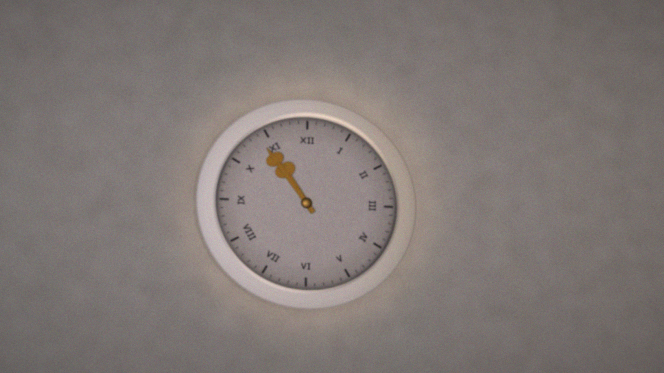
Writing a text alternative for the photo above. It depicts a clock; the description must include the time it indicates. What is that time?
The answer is 10:54
